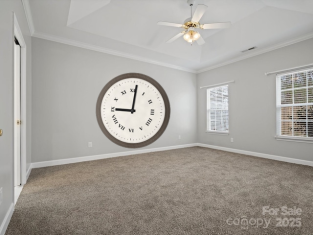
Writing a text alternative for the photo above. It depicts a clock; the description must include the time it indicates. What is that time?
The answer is 9:01
